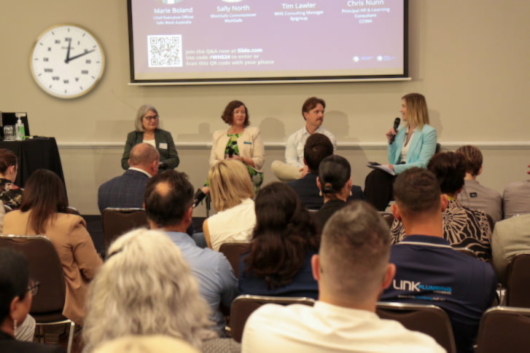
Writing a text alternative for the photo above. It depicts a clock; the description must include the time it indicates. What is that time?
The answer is 12:11
